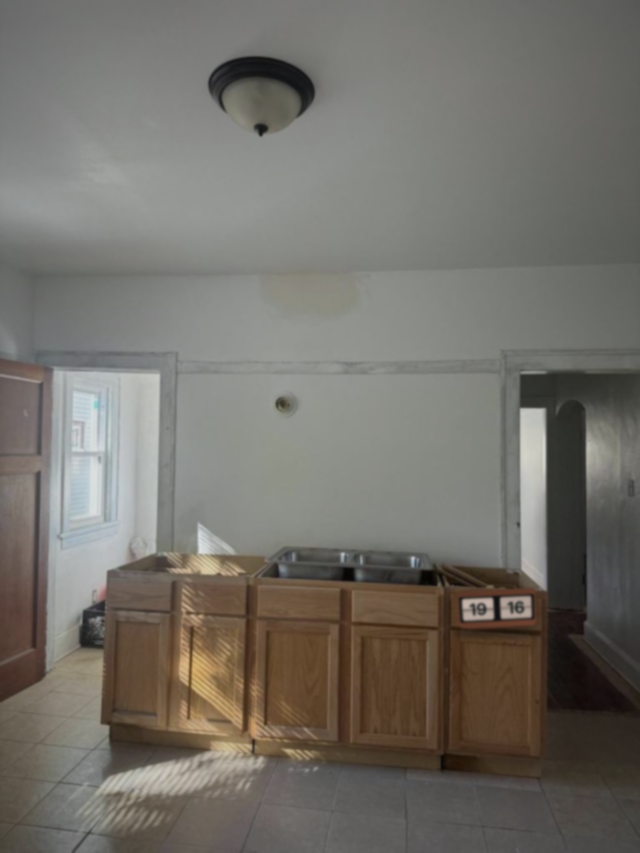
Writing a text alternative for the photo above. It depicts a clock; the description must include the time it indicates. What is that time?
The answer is 19:16
